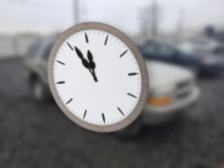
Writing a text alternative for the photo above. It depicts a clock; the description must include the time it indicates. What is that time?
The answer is 11:56
